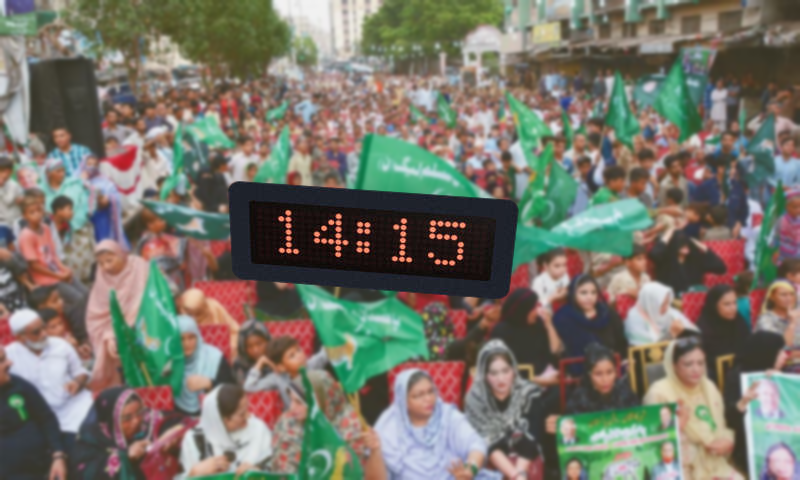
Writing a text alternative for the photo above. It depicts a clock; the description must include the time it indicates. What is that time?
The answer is 14:15
